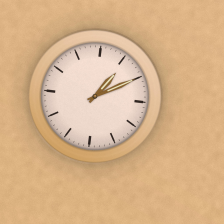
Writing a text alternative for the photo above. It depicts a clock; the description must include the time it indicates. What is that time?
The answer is 1:10
